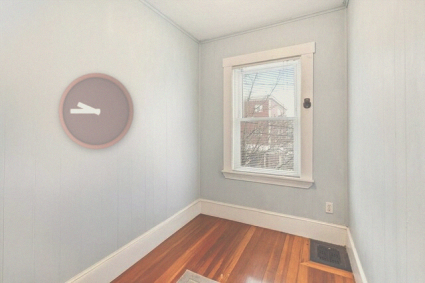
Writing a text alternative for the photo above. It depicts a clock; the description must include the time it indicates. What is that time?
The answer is 9:45
